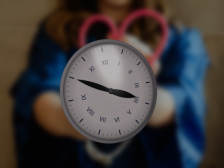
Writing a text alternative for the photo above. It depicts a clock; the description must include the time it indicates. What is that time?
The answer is 3:50
